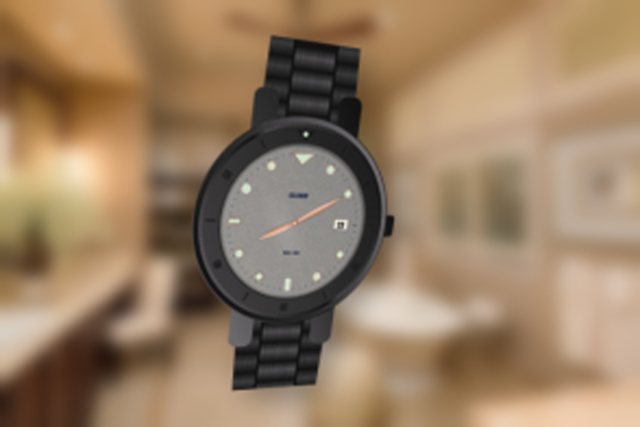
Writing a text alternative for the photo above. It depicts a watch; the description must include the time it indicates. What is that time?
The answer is 8:10
